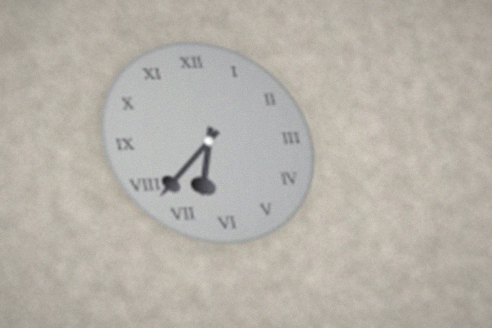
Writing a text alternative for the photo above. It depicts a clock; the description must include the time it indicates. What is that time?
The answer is 6:38
